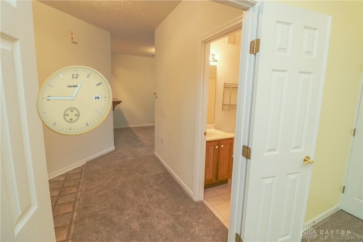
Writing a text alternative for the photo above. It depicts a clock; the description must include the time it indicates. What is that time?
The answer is 12:45
